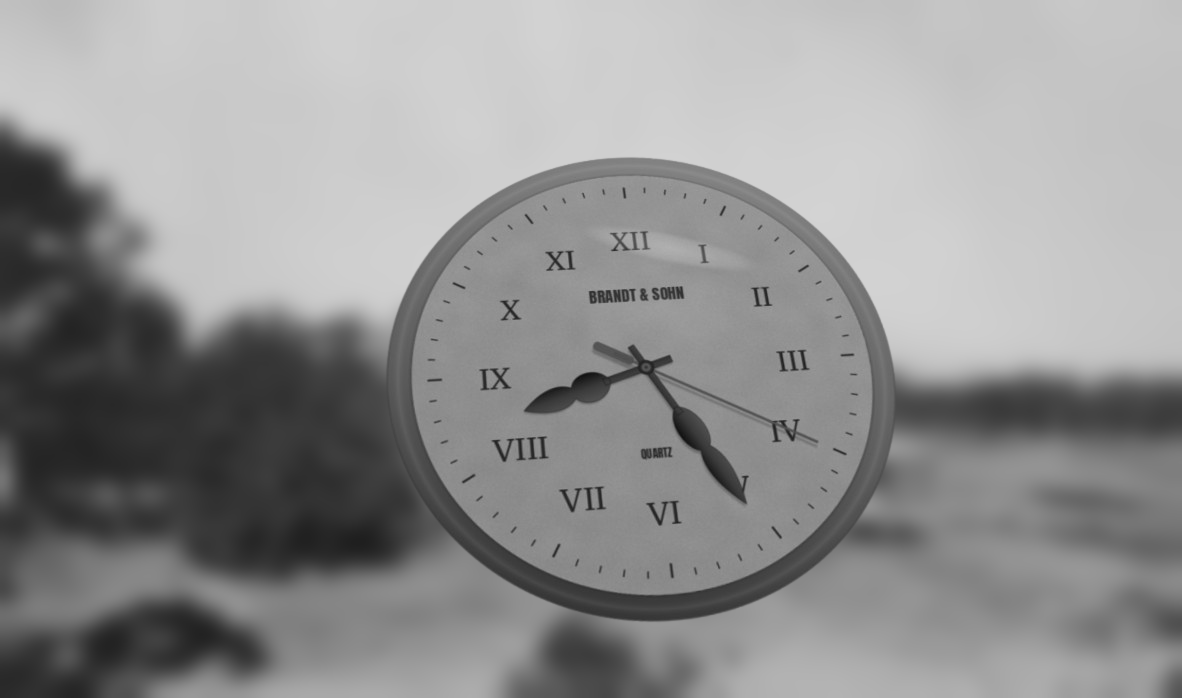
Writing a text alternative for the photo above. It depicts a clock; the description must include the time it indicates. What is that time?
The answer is 8:25:20
